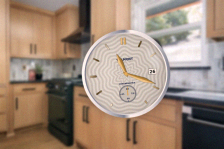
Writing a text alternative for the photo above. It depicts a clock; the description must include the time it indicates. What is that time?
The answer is 11:19
